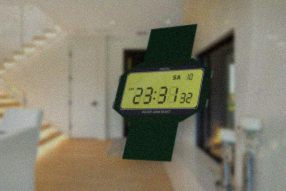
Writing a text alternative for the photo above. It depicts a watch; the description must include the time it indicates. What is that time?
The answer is 23:31:32
